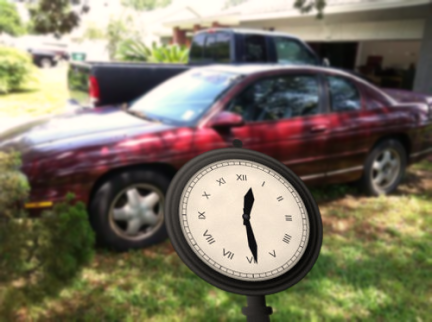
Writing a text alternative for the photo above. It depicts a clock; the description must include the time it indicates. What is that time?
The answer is 12:29
